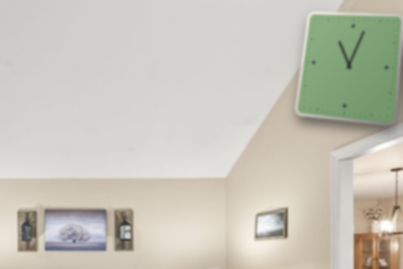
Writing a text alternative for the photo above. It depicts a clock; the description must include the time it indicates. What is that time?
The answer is 11:03
